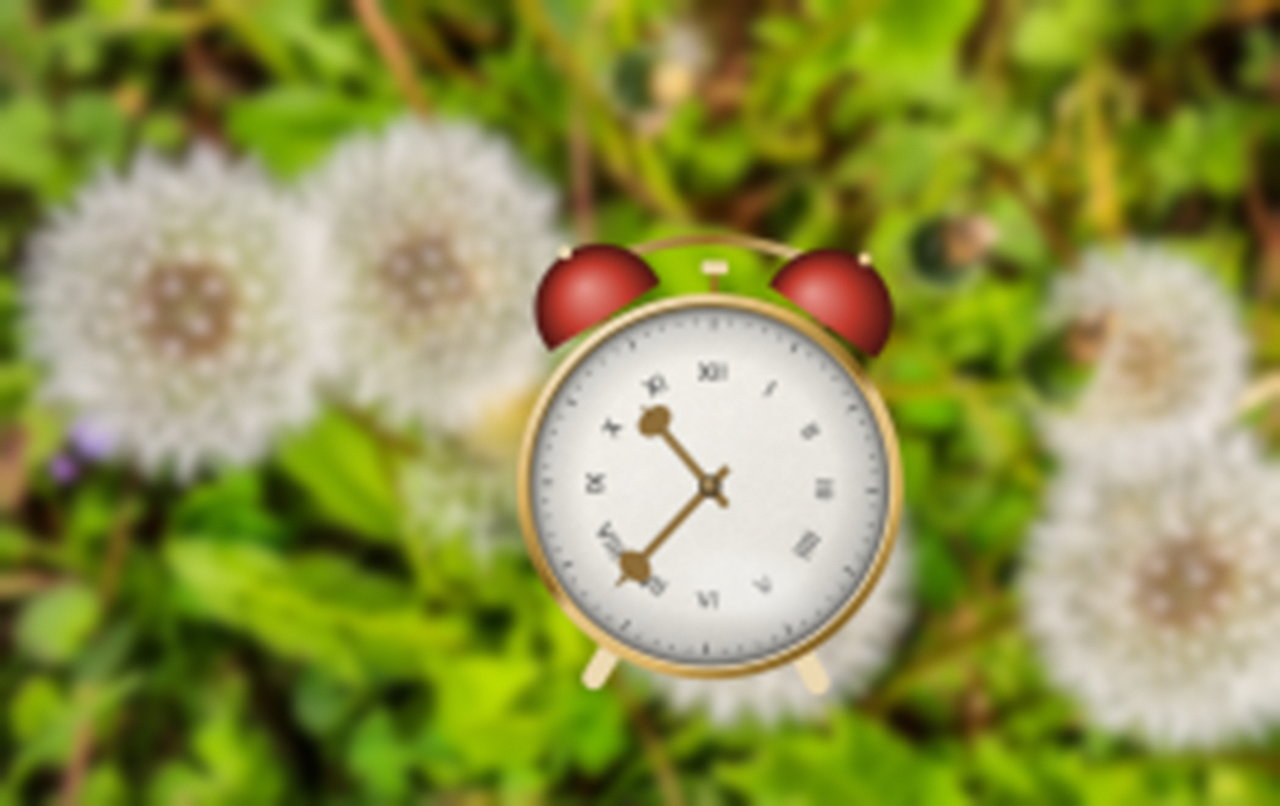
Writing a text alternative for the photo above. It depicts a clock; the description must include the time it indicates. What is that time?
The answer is 10:37
